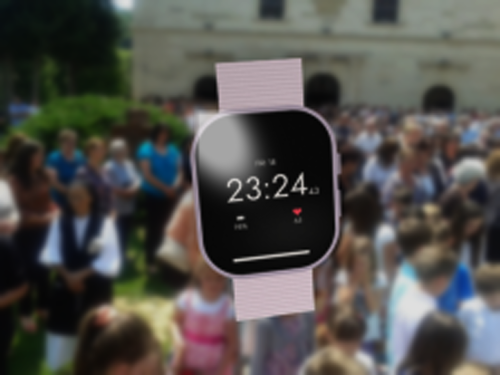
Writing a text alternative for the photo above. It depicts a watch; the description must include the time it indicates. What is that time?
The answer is 23:24
